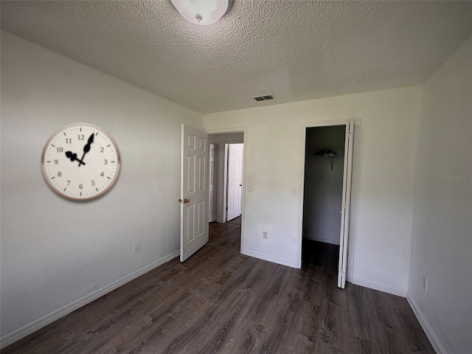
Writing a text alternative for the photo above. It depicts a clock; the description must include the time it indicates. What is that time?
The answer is 10:04
